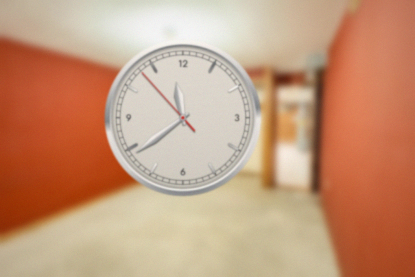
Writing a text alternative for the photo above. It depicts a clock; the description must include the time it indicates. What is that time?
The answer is 11:38:53
